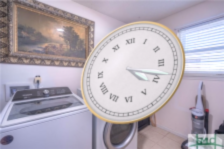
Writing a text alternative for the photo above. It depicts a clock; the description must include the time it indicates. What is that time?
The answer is 4:18
